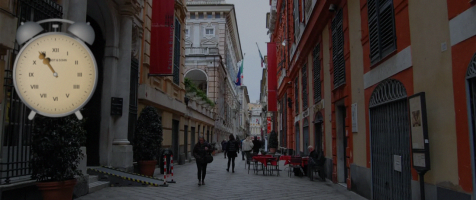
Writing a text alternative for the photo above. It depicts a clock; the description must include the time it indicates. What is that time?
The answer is 10:54
